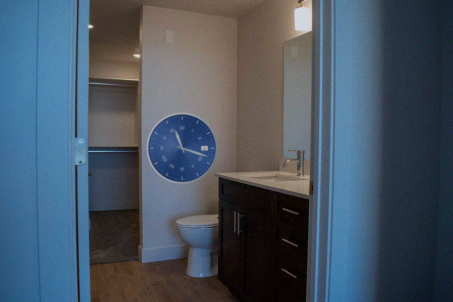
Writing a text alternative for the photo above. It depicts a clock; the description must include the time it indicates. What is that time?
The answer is 11:18
